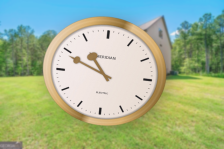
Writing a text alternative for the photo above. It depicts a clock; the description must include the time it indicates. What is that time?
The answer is 10:49
